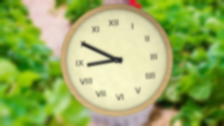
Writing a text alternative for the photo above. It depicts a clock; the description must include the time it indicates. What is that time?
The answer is 8:50
